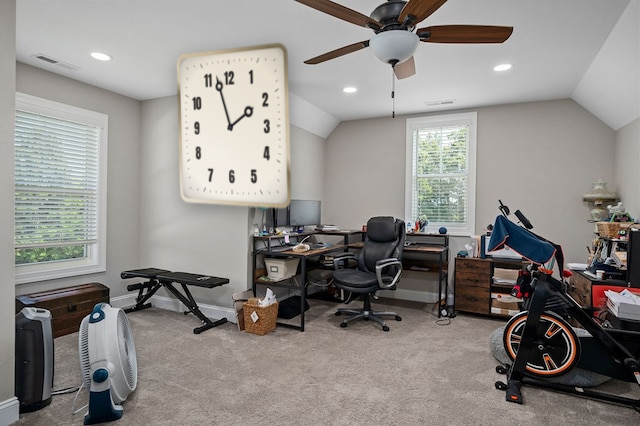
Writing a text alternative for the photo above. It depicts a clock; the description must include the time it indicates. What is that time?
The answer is 1:57
